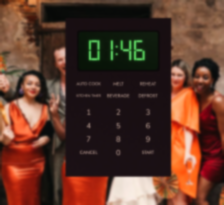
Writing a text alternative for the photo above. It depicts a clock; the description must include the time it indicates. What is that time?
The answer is 1:46
